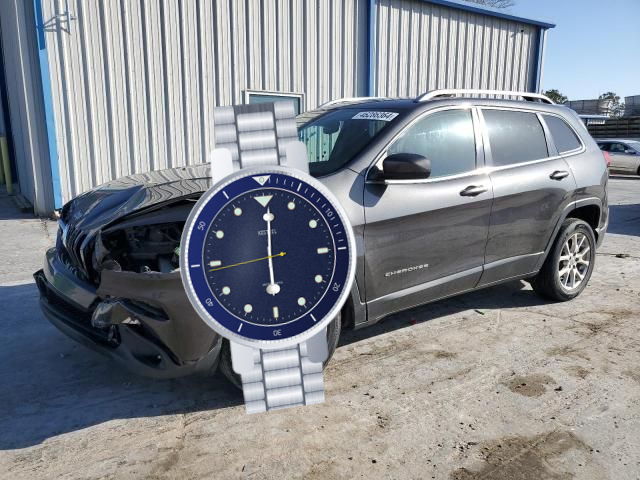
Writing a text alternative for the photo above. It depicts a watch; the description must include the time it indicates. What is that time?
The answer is 6:00:44
